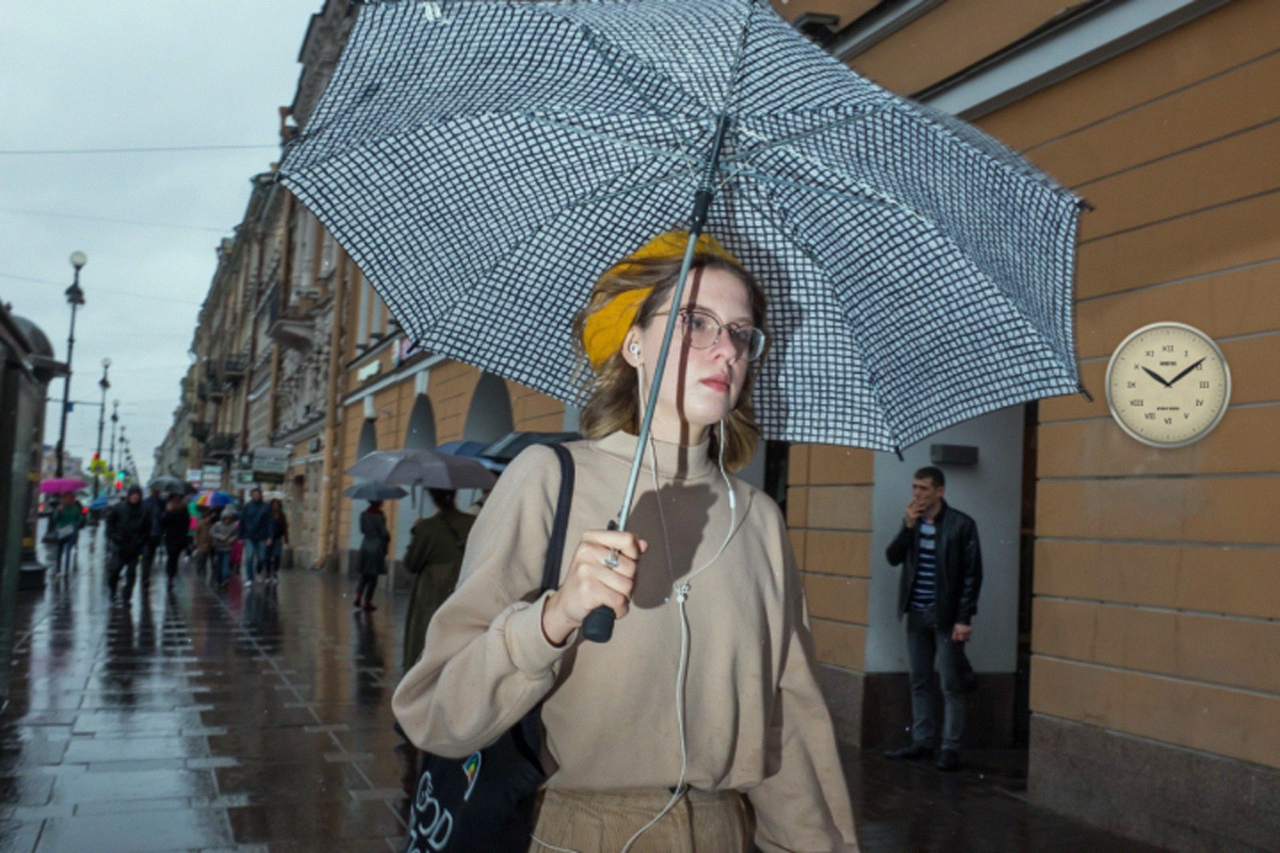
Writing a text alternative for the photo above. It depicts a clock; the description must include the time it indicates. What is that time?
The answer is 10:09
